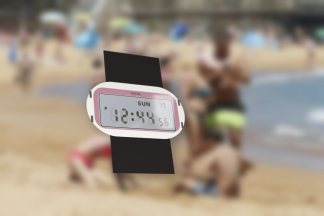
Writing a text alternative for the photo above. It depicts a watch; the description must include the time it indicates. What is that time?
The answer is 12:44:56
